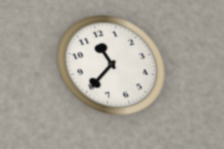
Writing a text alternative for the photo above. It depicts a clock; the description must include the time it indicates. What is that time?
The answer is 11:40
